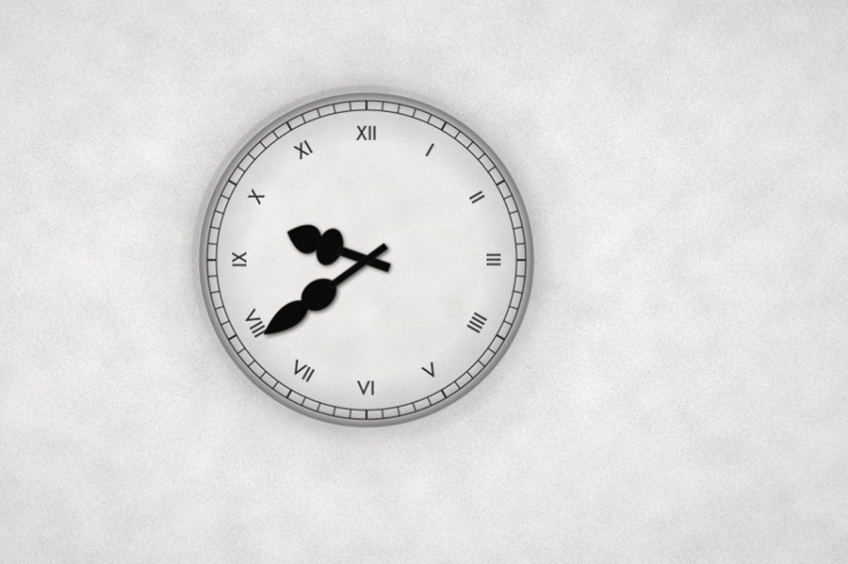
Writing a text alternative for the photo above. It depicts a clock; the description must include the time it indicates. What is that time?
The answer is 9:39
